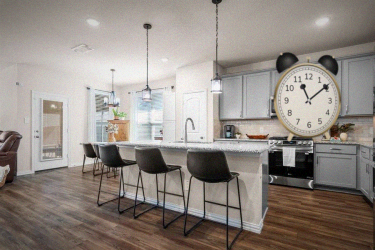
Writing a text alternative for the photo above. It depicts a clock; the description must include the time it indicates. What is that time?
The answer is 11:09
